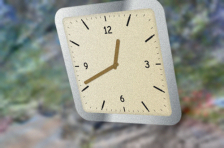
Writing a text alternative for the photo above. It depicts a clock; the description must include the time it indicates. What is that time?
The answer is 12:41
